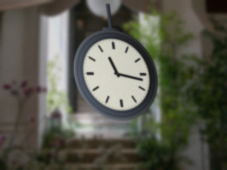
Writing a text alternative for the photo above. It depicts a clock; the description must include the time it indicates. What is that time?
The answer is 11:17
